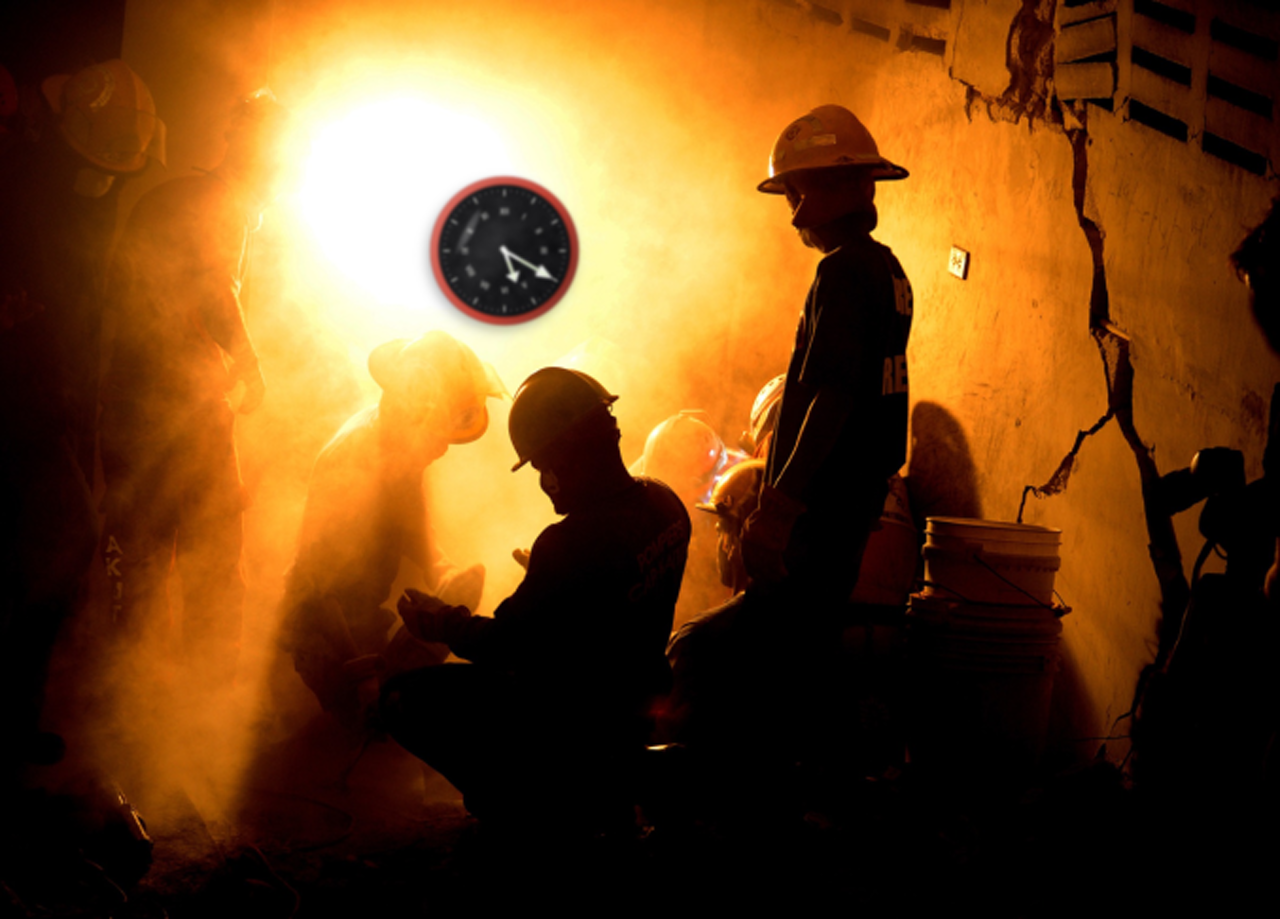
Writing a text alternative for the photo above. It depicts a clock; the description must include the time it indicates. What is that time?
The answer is 5:20
